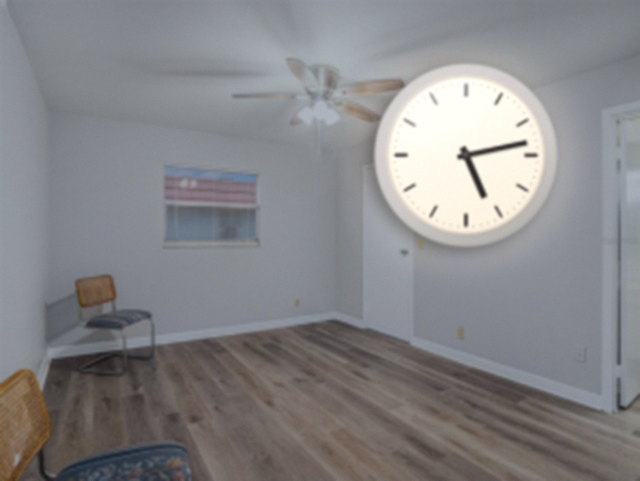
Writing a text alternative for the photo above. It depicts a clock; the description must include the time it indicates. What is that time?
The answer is 5:13
